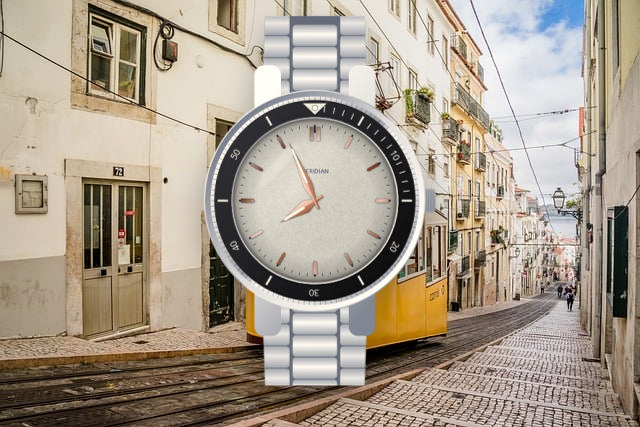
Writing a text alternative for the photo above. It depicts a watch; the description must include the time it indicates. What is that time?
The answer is 7:56
